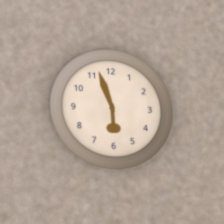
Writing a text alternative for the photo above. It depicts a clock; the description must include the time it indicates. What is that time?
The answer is 5:57
